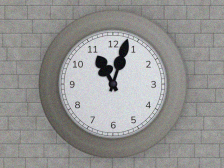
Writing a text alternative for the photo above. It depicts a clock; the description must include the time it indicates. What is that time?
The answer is 11:03
